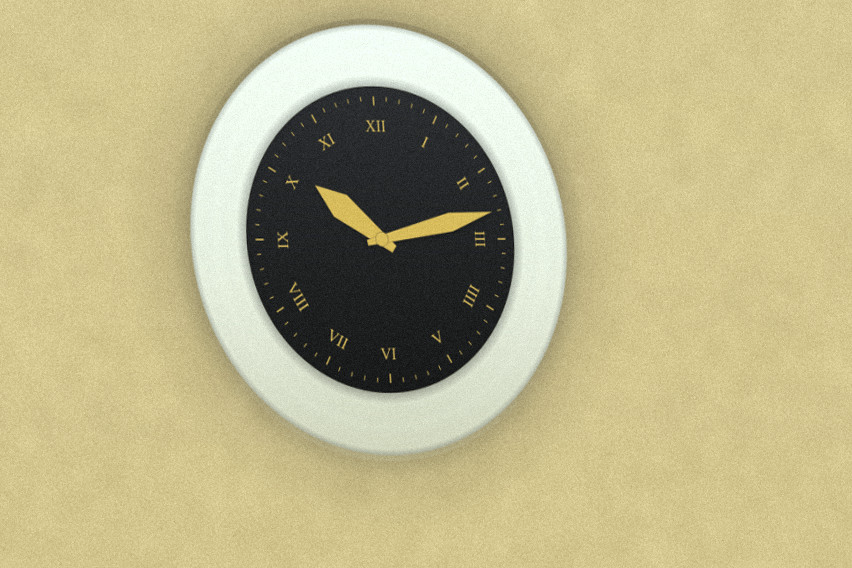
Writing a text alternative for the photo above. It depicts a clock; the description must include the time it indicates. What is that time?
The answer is 10:13
